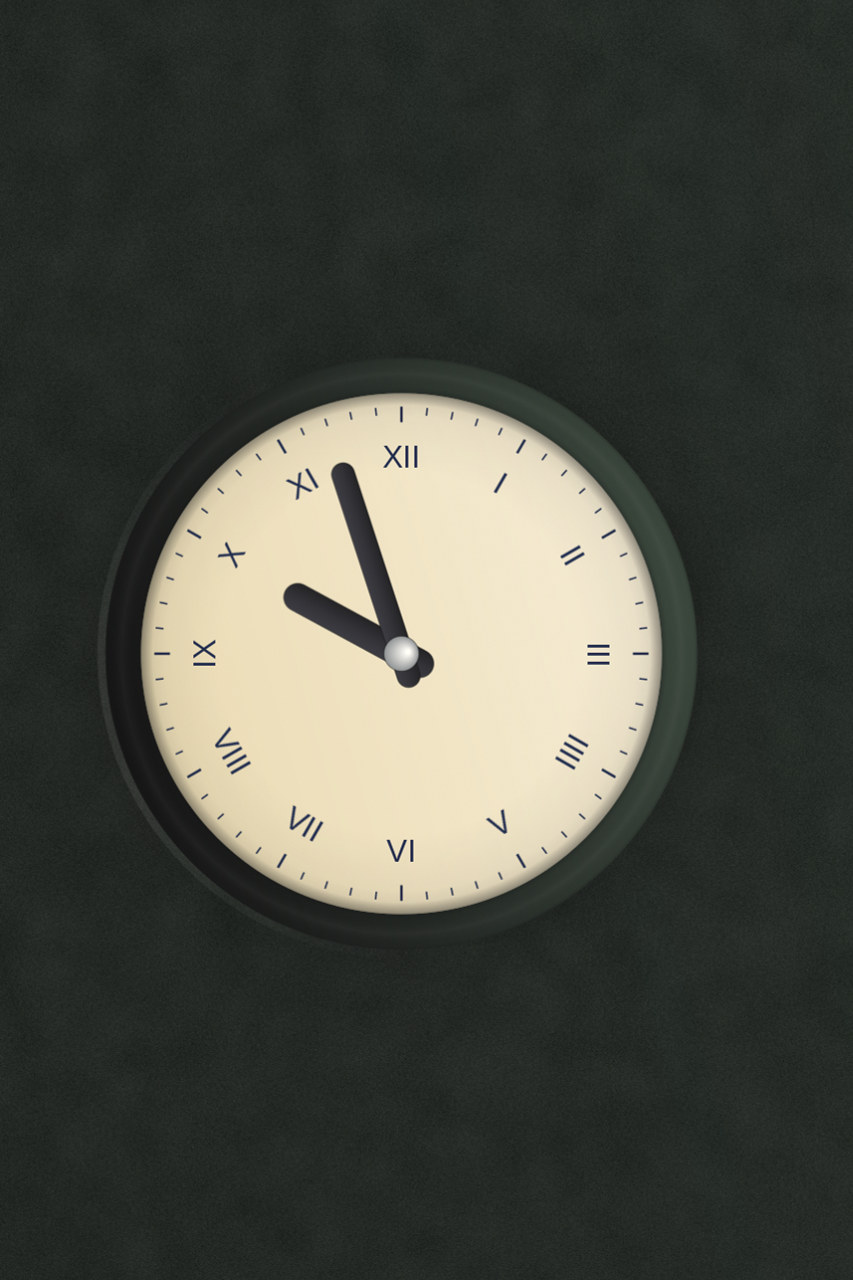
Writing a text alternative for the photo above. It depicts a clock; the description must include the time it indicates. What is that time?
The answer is 9:57
